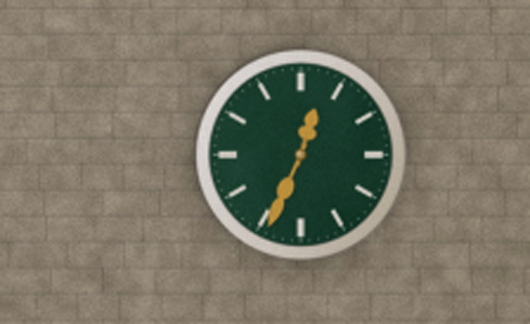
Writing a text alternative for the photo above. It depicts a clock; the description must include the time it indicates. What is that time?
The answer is 12:34
